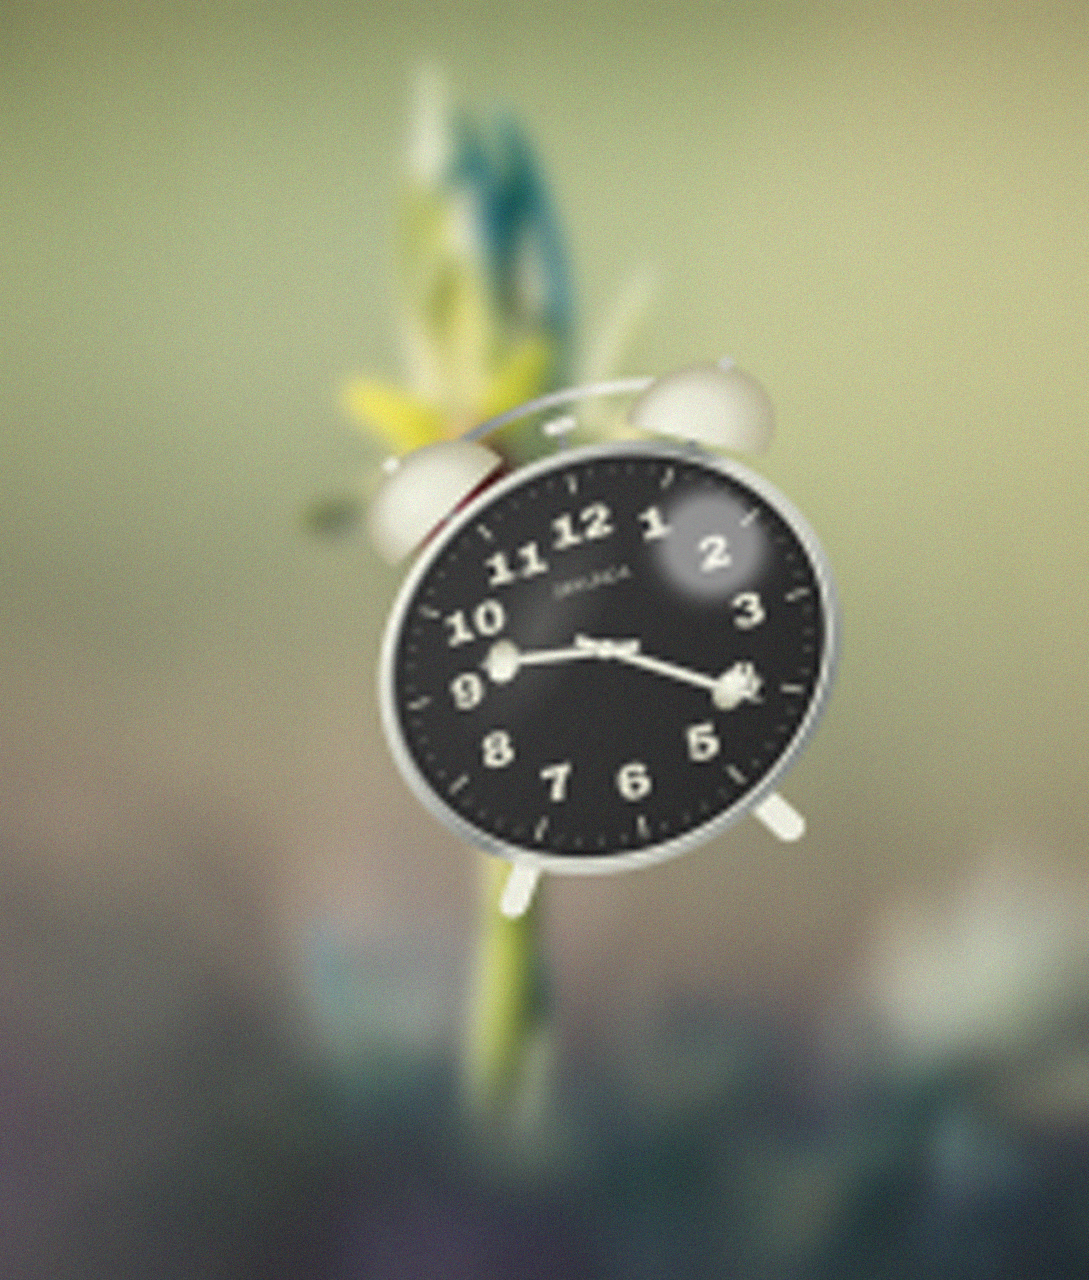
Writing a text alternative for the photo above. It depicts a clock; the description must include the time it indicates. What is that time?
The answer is 9:21
